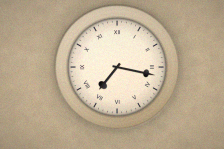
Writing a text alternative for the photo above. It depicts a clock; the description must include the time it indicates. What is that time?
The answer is 7:17
